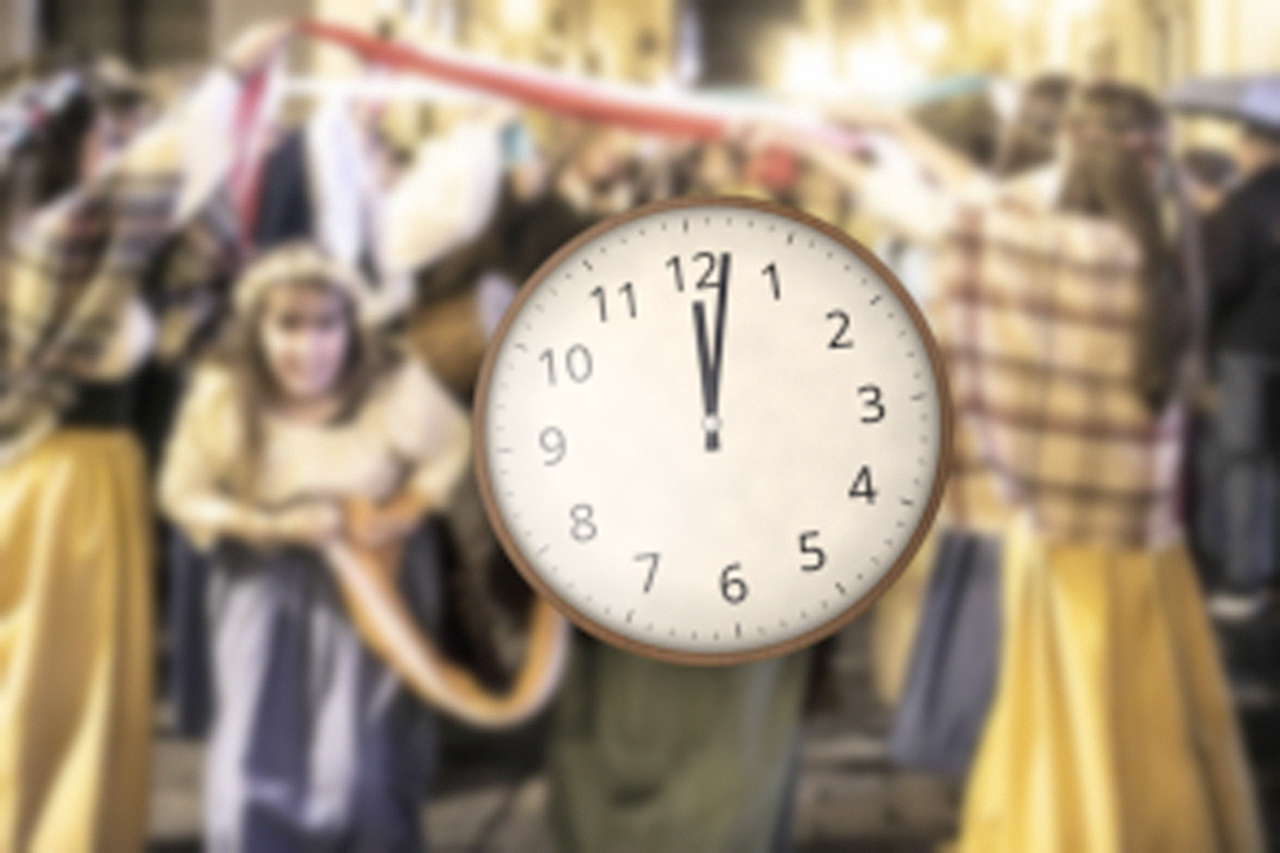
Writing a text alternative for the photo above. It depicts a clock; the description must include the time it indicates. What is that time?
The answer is 12:02
